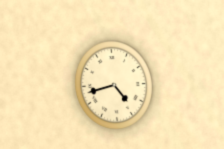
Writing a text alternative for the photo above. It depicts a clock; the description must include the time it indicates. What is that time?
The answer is 4:43
